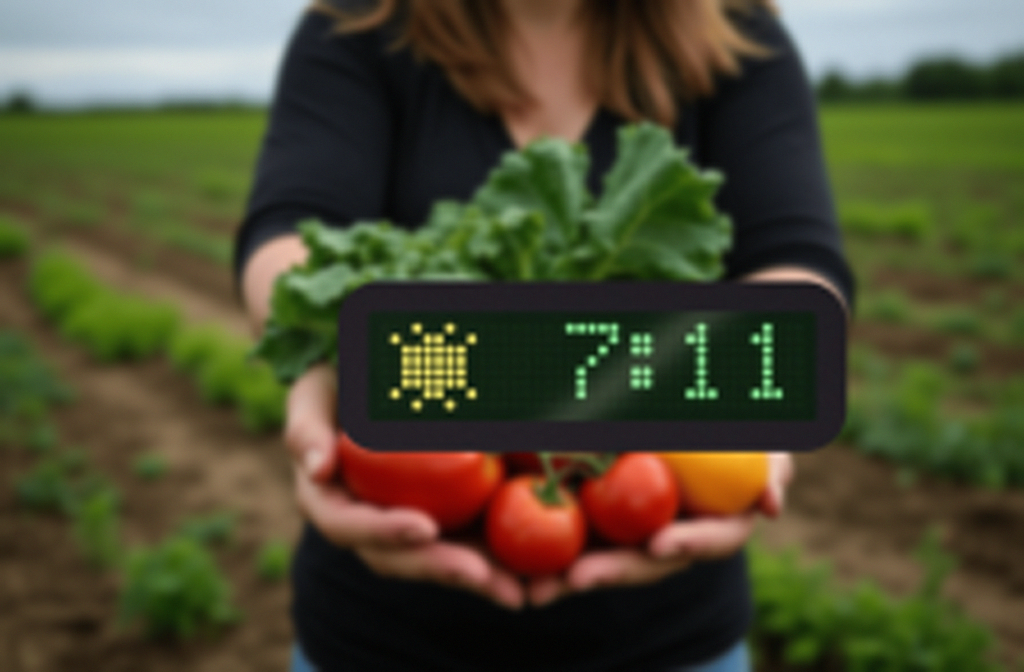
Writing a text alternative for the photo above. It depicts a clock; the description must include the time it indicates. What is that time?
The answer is 7:11
